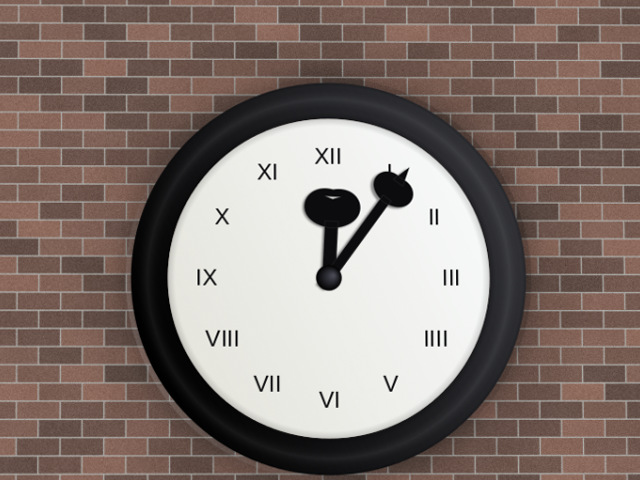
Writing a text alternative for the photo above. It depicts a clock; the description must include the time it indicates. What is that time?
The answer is 12:06
